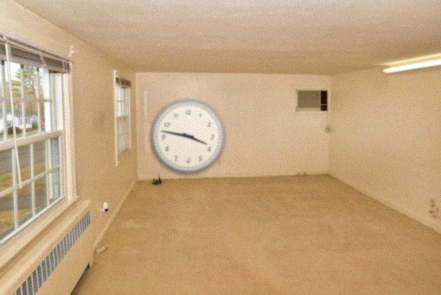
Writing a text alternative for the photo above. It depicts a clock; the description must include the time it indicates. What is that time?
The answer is 3:47
